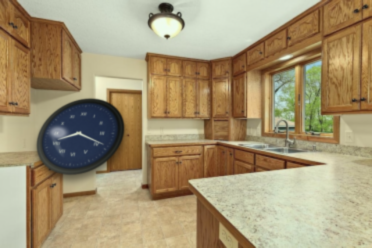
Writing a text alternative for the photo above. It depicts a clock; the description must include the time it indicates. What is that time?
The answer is 8:19
